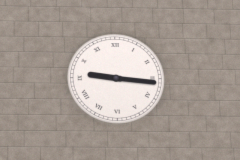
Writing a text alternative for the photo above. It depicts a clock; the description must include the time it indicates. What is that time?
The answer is 9:16
